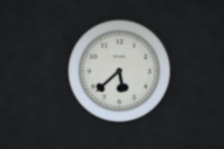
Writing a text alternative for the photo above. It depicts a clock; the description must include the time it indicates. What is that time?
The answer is 5:38
